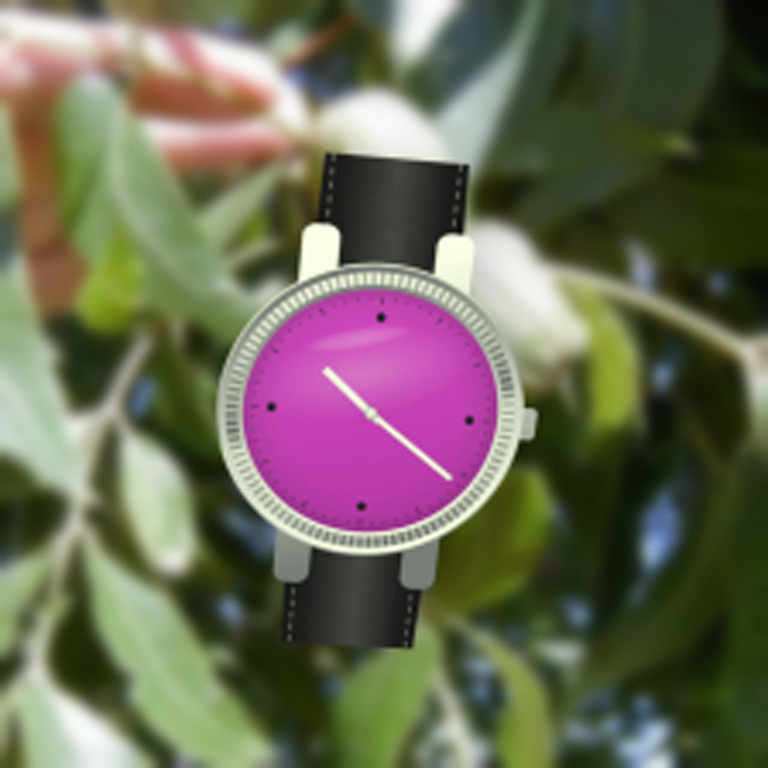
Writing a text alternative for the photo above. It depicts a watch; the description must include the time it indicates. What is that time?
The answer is 10:21
